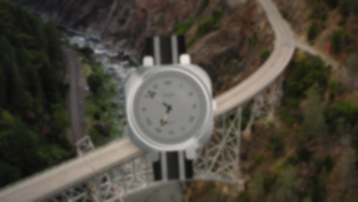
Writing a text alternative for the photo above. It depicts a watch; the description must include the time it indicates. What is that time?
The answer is 6:52
